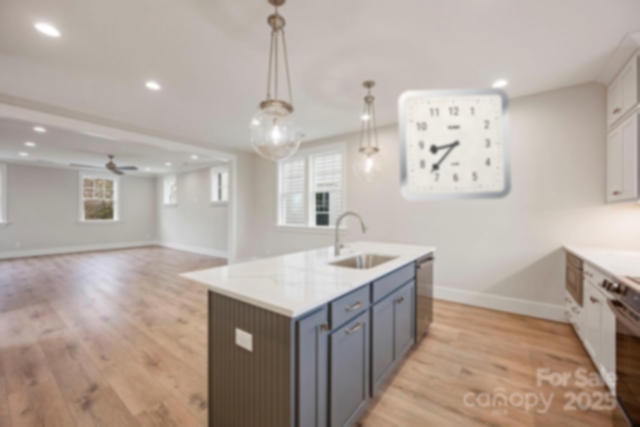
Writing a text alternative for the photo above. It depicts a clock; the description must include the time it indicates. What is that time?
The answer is 8:37
